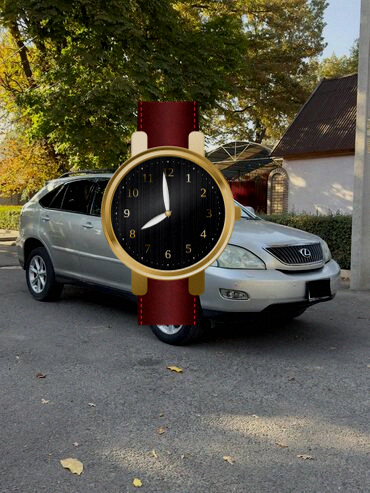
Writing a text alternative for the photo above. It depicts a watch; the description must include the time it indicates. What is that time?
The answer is 7:59
